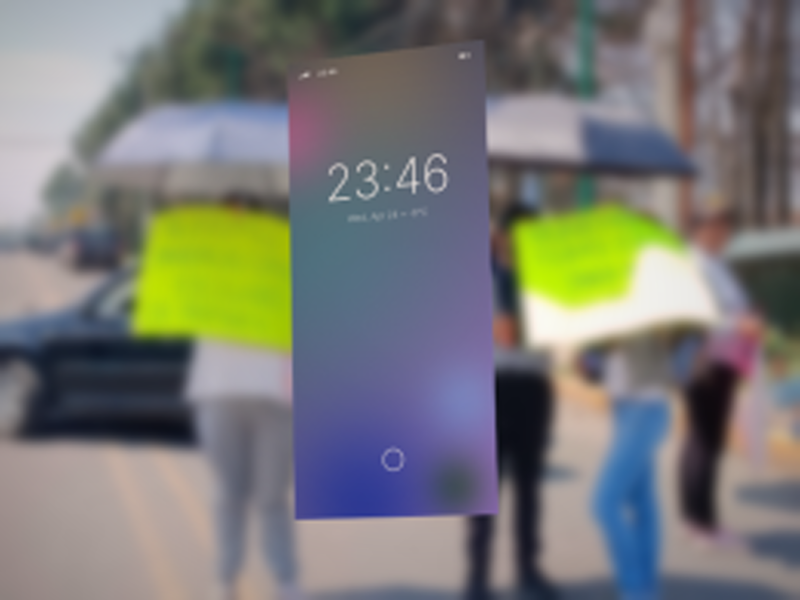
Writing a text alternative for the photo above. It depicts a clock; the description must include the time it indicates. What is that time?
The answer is 23:46
